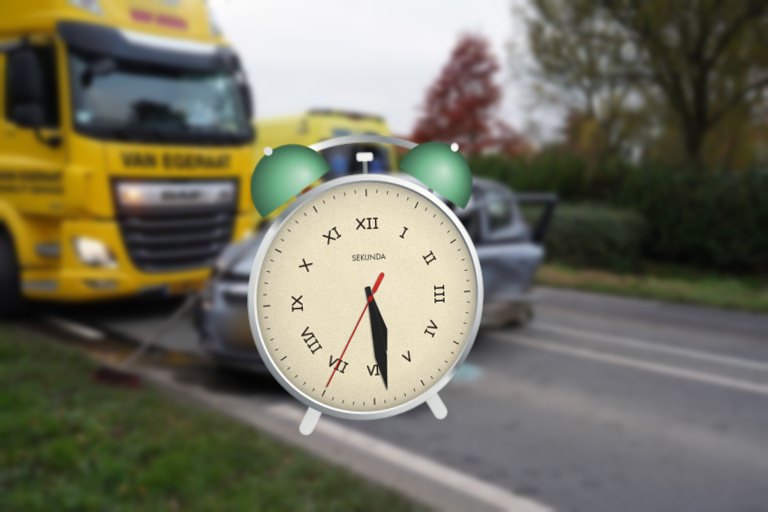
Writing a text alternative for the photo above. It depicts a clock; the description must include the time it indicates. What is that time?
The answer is 5:28:35
